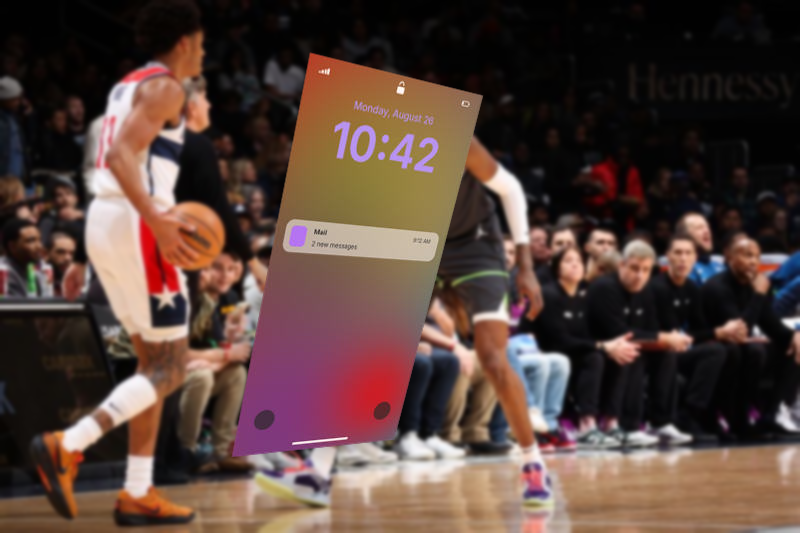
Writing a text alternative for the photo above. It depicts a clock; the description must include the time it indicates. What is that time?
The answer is 10:42
